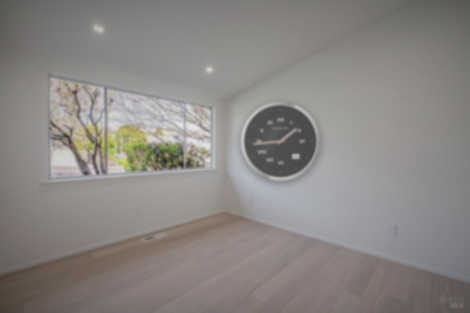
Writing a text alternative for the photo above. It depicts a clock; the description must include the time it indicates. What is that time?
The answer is 1:44
